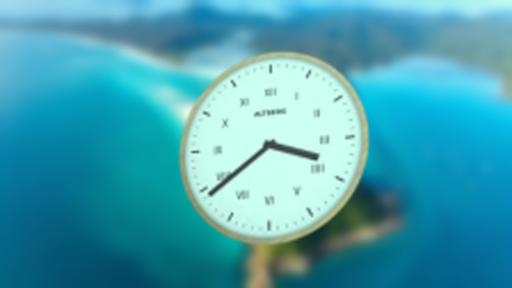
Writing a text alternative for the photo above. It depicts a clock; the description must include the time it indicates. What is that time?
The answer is 3:39
